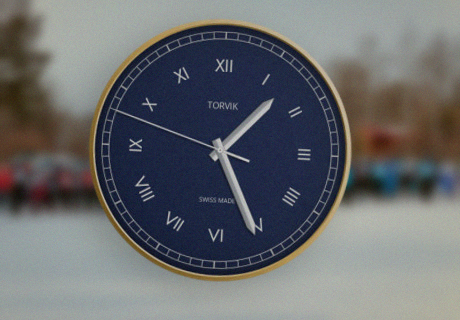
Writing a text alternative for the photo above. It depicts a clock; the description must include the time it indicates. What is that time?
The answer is 1:25:48
